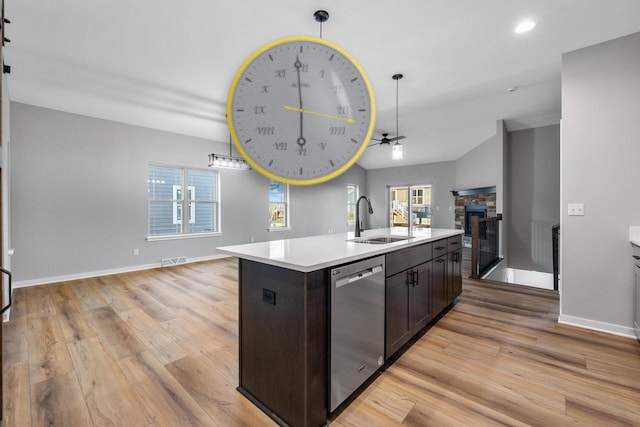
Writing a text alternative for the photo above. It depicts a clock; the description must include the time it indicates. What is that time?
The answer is 5:59:17
